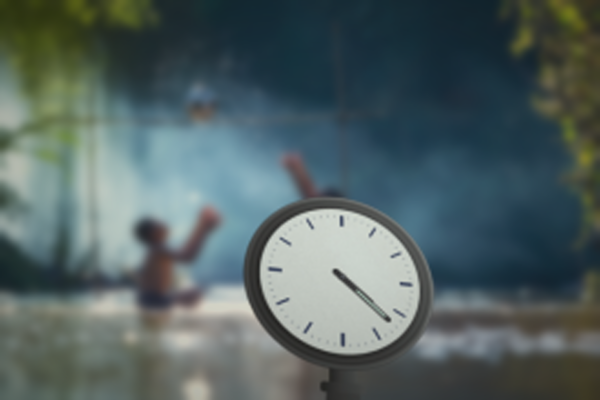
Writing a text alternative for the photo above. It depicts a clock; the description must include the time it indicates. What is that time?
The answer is 4:22
